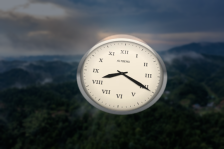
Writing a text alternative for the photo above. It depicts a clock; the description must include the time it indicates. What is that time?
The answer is 8:20
